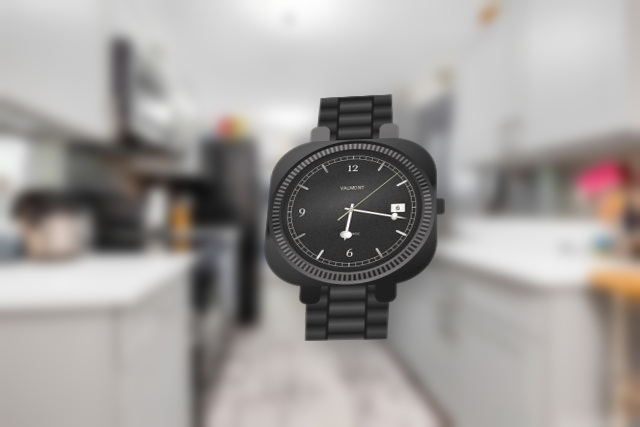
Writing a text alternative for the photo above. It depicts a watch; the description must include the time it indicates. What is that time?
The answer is 6:17:08
